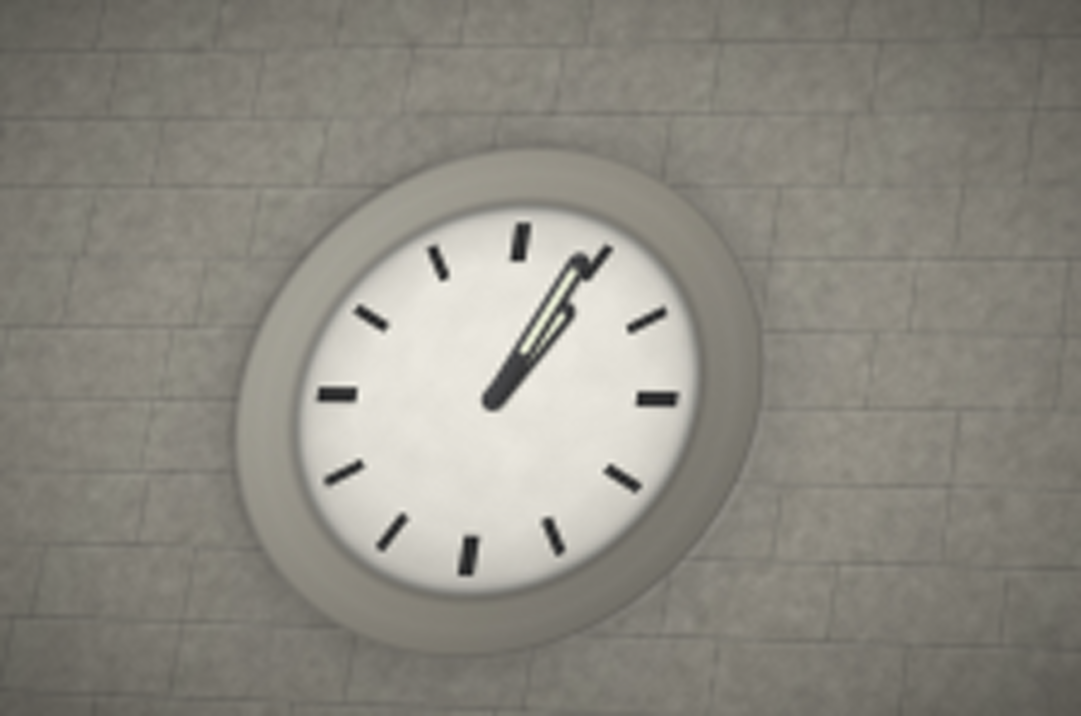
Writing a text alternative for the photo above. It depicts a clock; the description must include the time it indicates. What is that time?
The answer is 1:04
